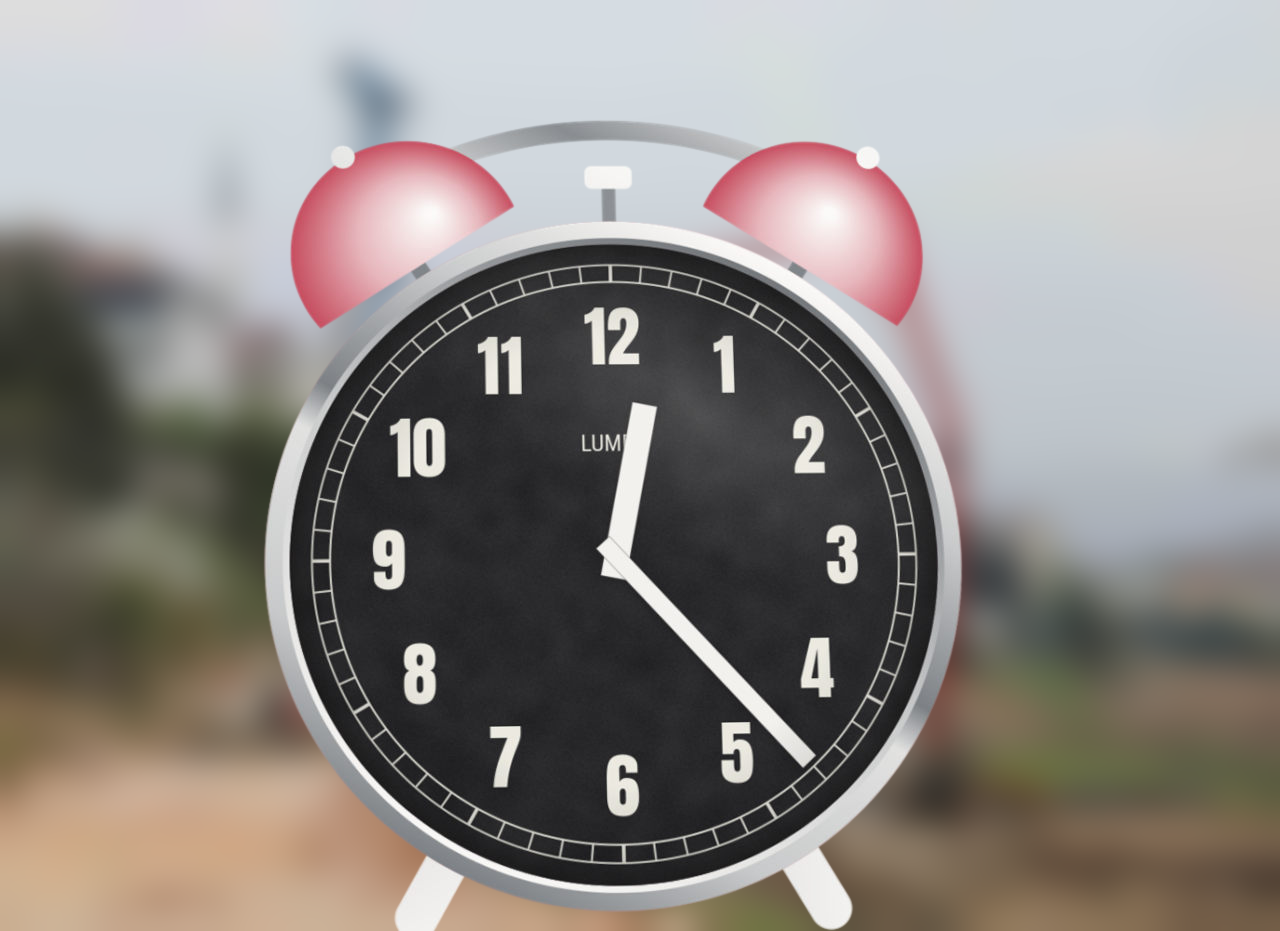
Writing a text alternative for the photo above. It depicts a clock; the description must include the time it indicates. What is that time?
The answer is 12:23
